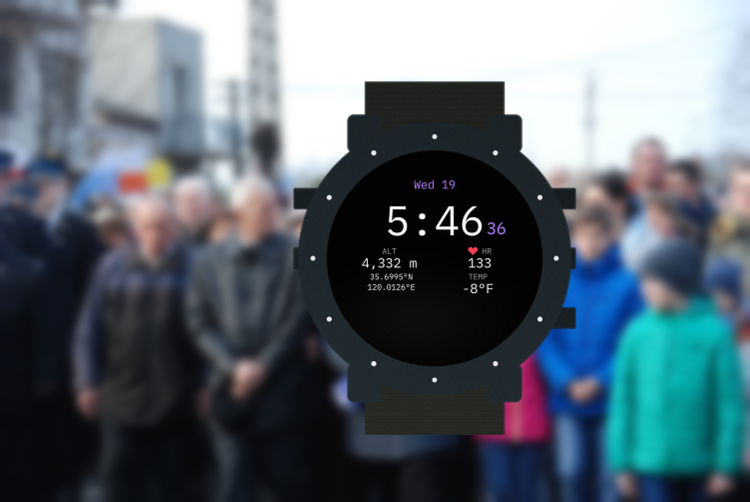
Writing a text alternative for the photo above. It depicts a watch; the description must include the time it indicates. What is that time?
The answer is 5:46:36
